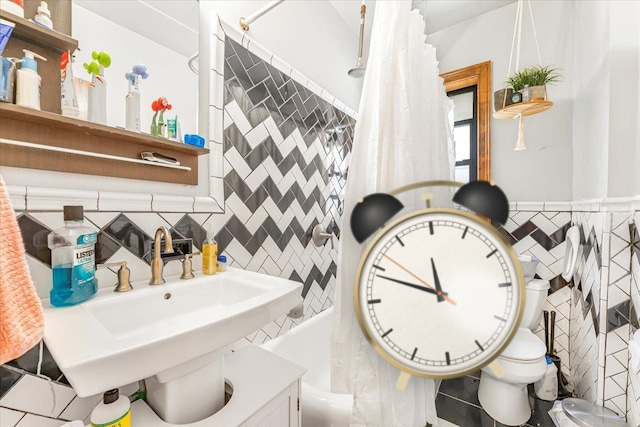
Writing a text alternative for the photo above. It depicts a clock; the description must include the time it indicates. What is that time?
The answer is 11:48:52
